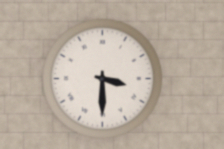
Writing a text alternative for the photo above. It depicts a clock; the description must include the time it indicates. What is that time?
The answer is 3:30
